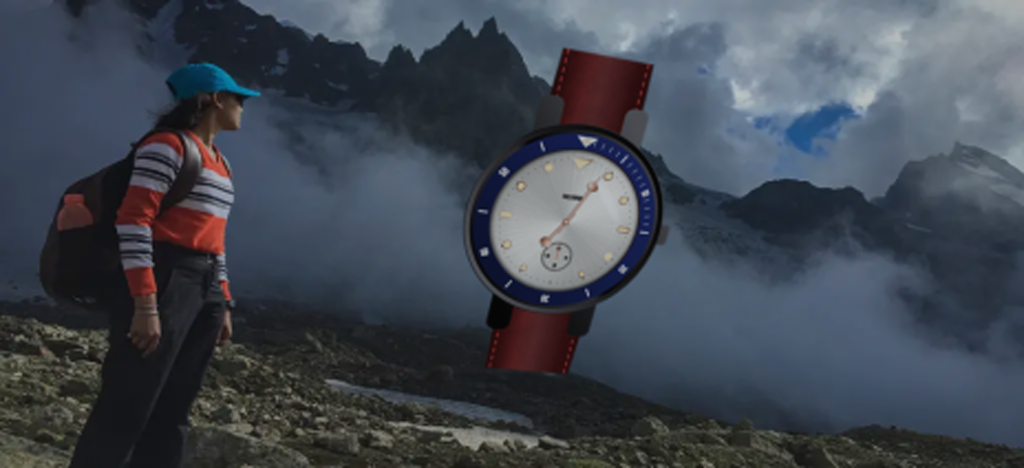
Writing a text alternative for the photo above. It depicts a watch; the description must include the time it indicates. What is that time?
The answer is 7:04
